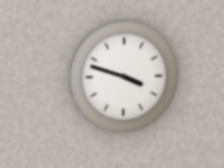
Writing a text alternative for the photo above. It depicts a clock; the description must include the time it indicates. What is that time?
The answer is 3:48
